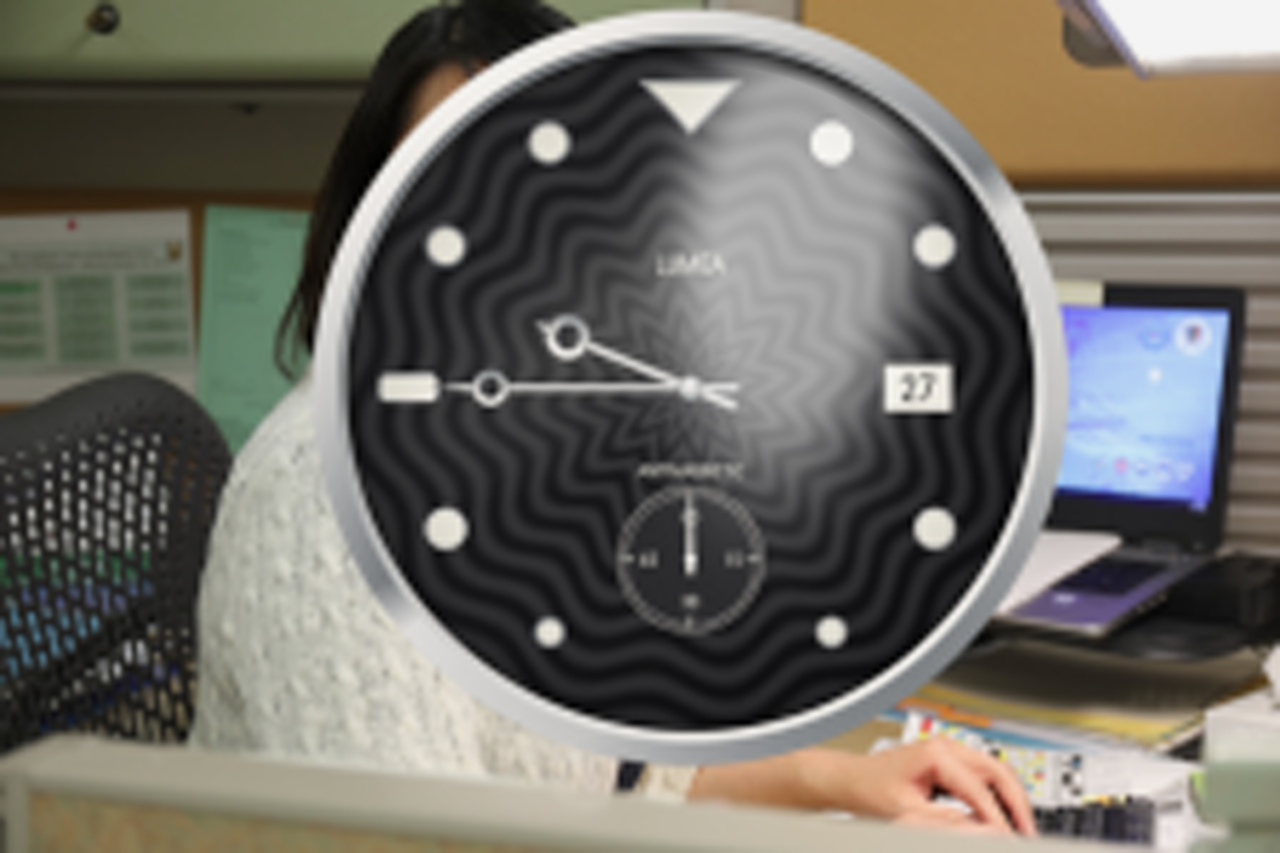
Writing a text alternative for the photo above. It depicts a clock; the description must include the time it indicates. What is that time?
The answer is 9:45
